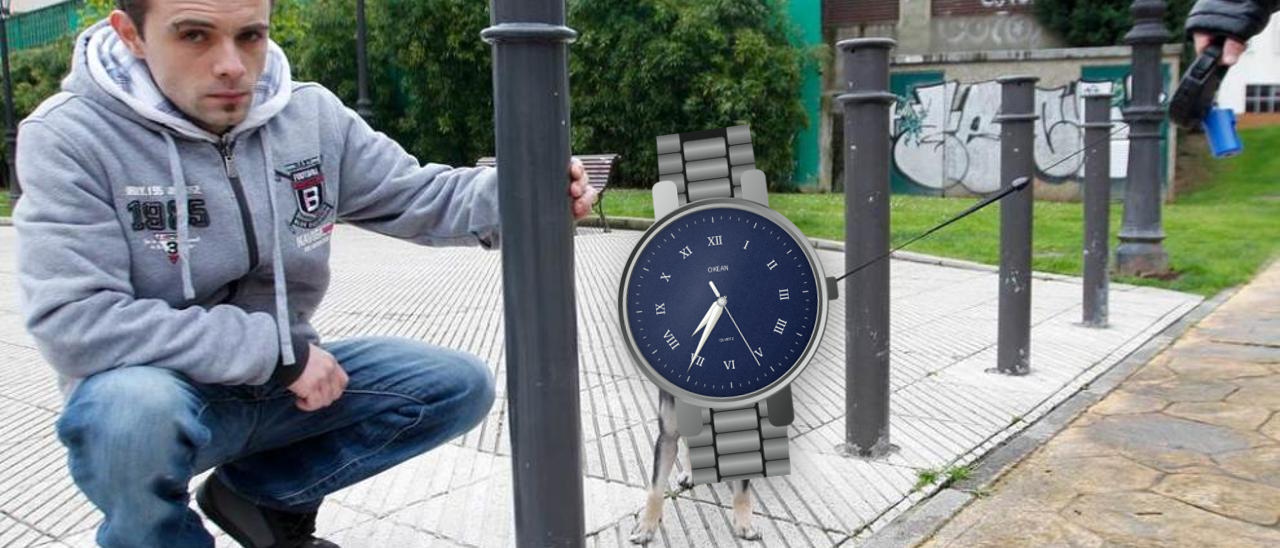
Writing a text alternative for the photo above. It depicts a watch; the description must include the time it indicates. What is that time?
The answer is 7:35:26
